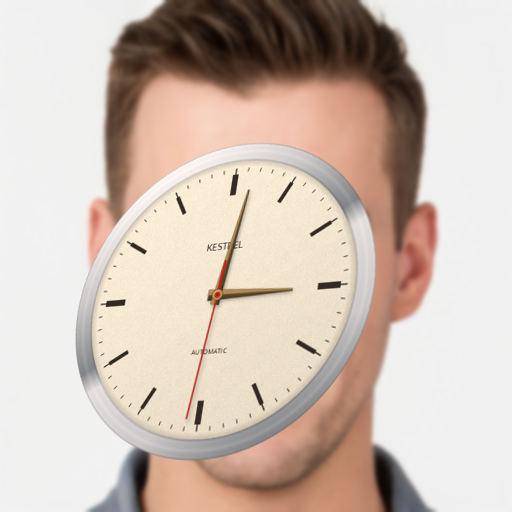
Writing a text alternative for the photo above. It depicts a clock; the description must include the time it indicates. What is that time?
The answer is 3:01:31
